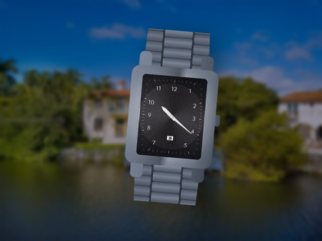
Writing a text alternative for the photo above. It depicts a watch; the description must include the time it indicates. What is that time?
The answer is 10:21
